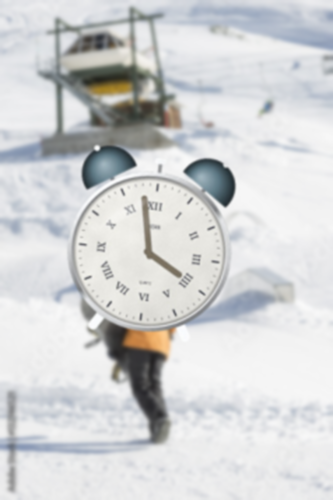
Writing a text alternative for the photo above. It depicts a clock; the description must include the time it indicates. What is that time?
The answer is 3:58
